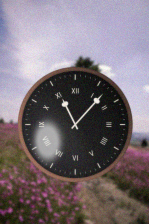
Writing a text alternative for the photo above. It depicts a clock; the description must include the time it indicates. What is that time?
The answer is 11:07
